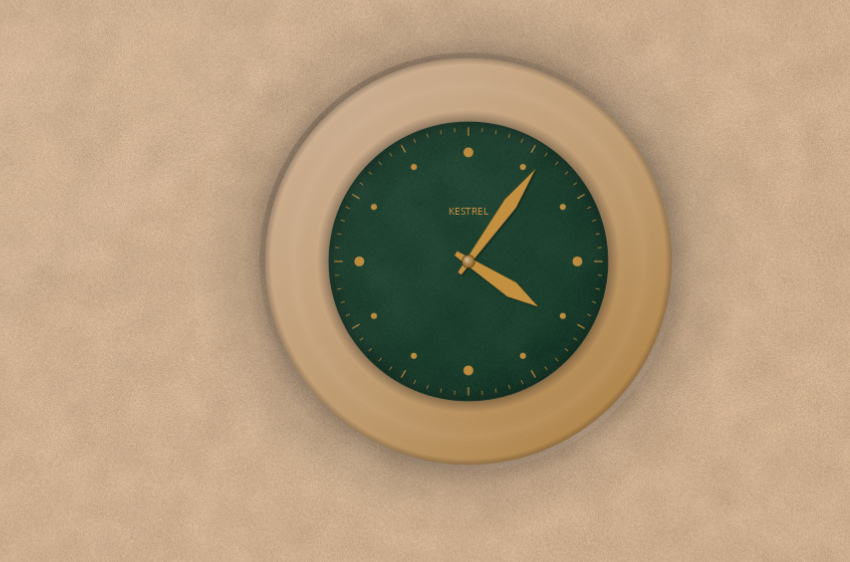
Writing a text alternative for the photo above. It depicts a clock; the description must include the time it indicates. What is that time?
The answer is 4:06
